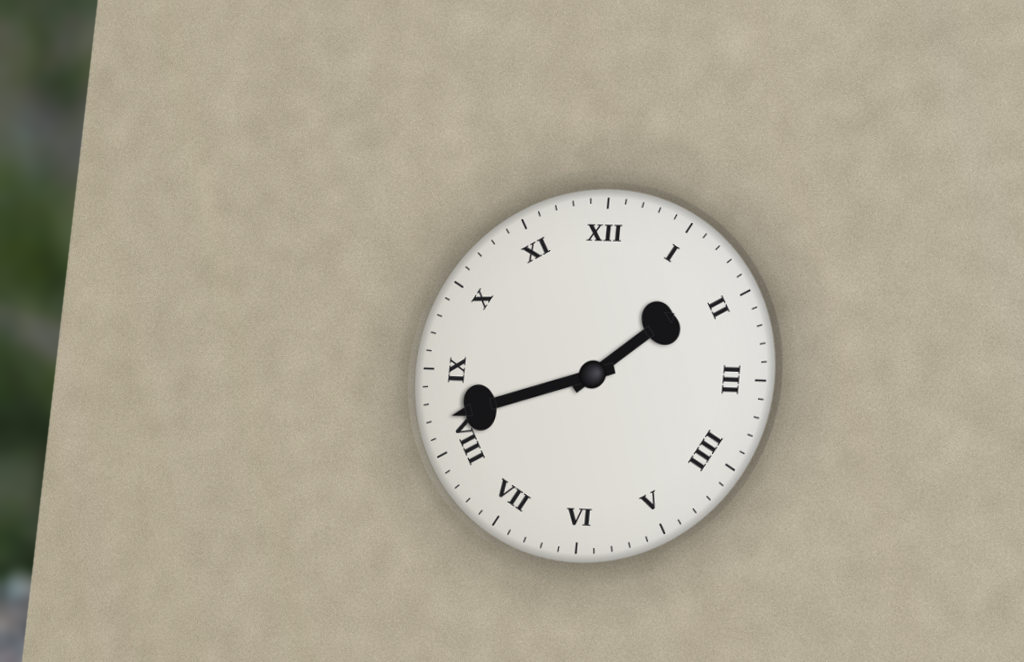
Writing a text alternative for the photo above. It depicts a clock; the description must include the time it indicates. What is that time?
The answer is 1:42
